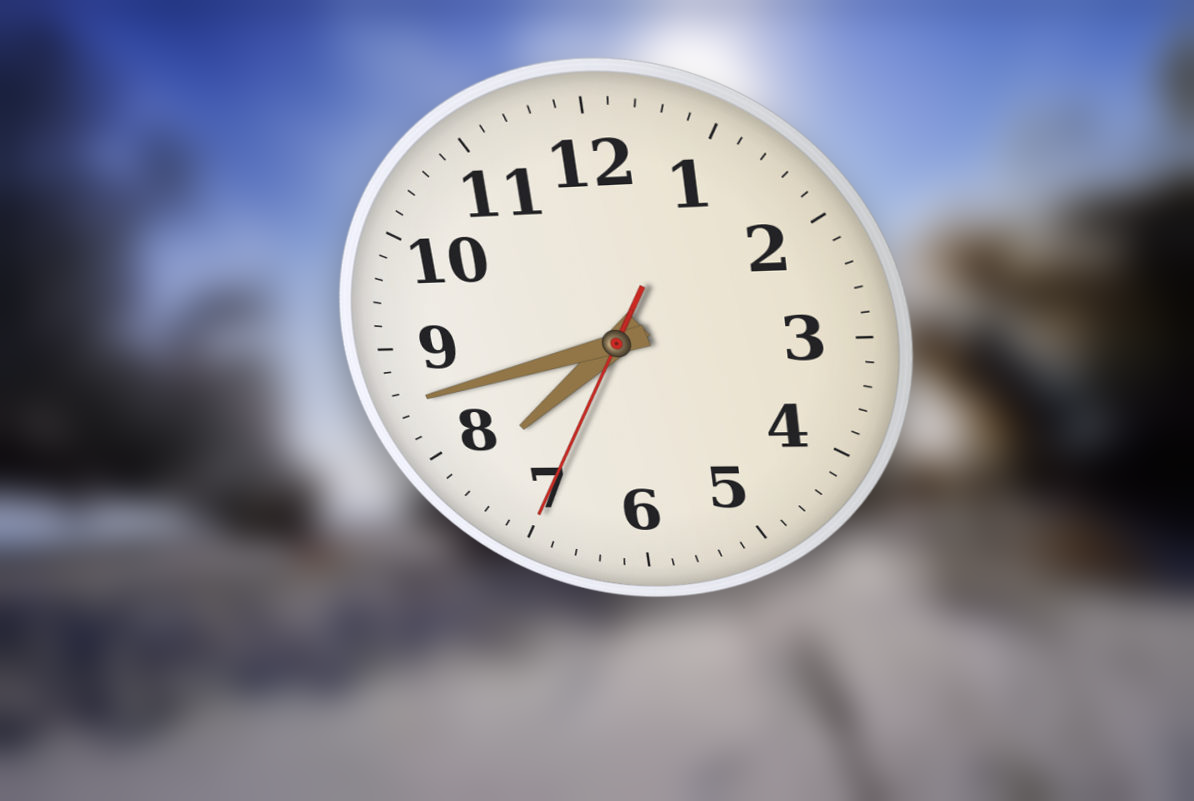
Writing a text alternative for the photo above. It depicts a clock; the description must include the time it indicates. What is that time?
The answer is 7:42:35
